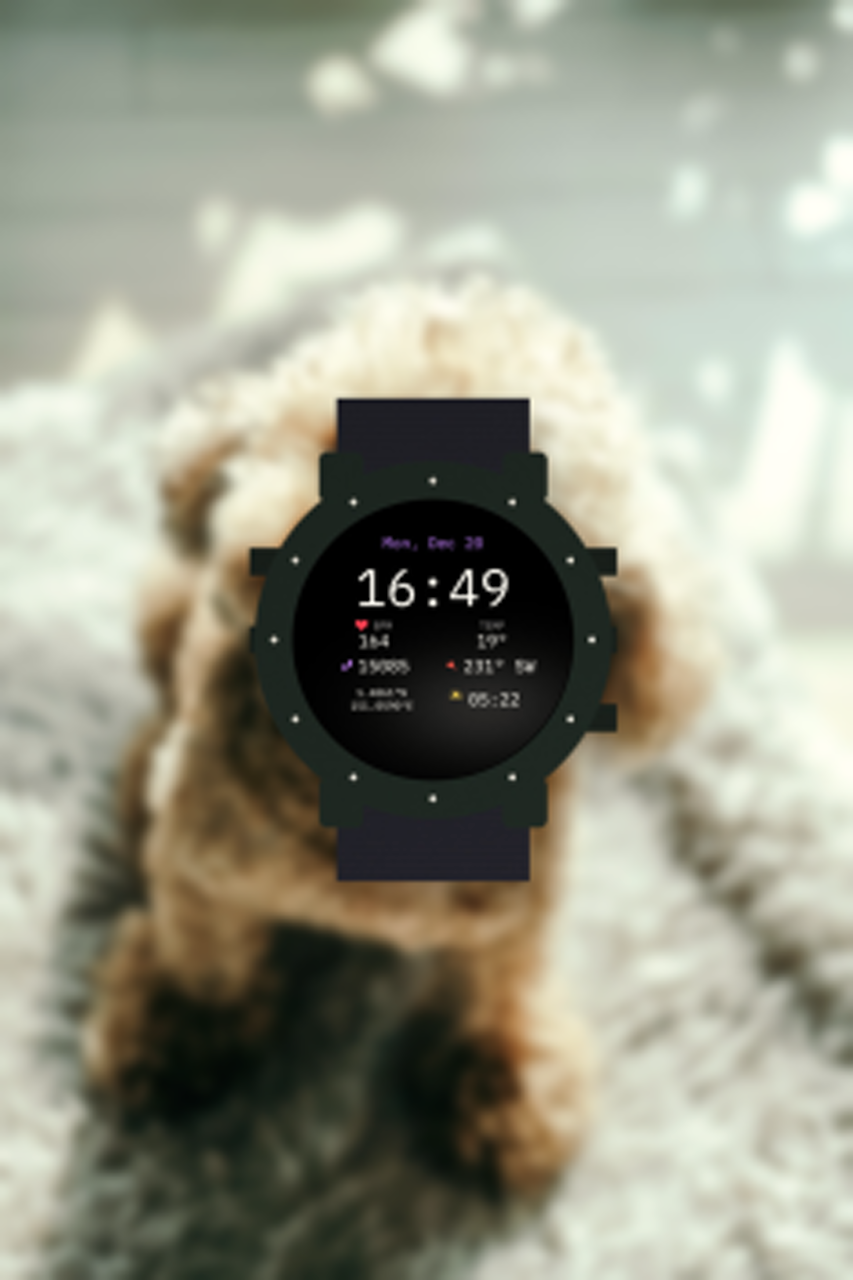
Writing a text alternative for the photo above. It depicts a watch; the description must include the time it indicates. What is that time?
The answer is 16:49
